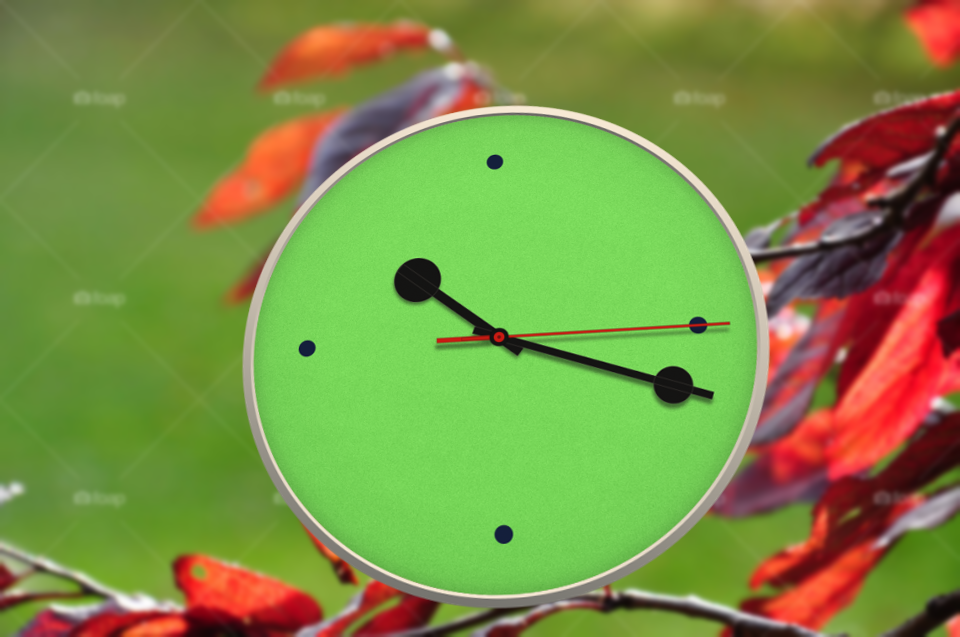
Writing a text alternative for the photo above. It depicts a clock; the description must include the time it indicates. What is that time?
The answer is 10:18:15
